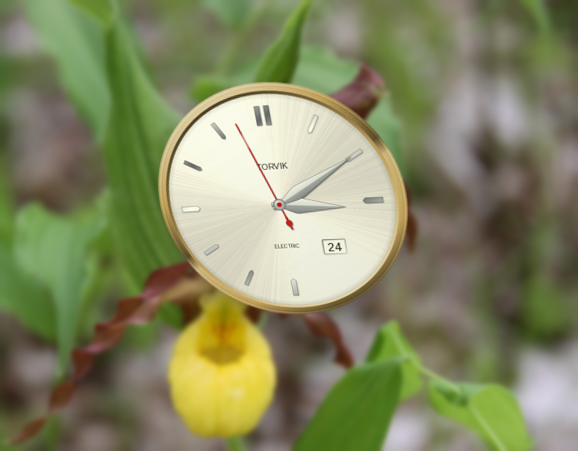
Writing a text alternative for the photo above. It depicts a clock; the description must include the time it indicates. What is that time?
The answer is 3:09:57
